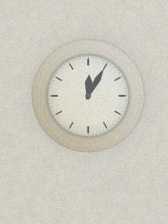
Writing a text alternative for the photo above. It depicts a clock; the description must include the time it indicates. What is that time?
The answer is 12:05
